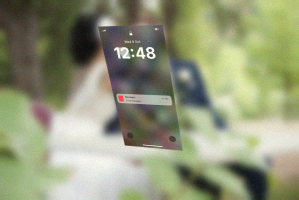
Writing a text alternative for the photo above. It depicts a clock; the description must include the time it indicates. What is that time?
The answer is 12:48
